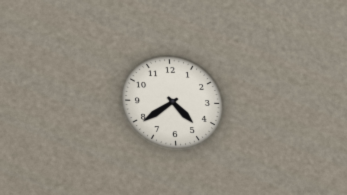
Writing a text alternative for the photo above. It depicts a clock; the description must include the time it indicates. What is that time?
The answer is 4:39
